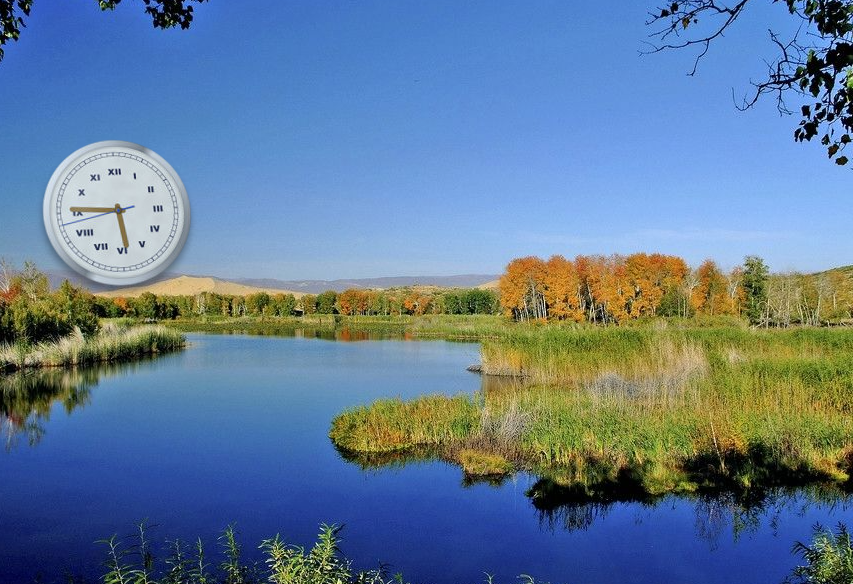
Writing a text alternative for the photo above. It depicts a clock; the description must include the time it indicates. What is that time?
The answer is 5:45:43
